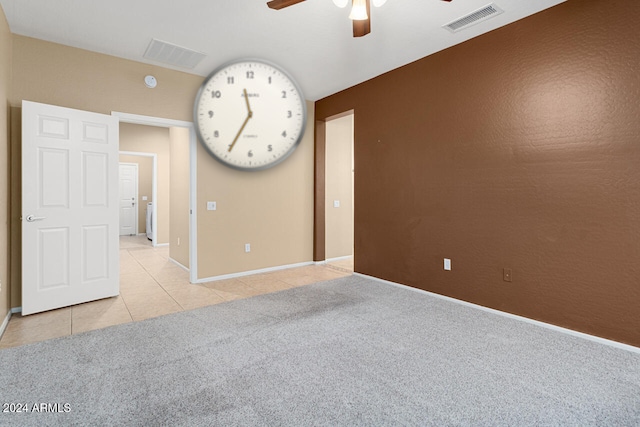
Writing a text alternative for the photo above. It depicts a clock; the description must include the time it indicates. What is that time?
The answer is 11:35
